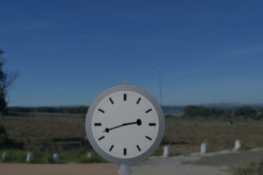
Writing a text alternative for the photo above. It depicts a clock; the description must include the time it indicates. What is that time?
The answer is 2:42
